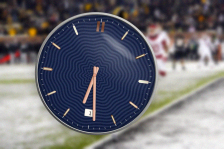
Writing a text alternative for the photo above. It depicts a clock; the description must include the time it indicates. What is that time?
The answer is 6:29
